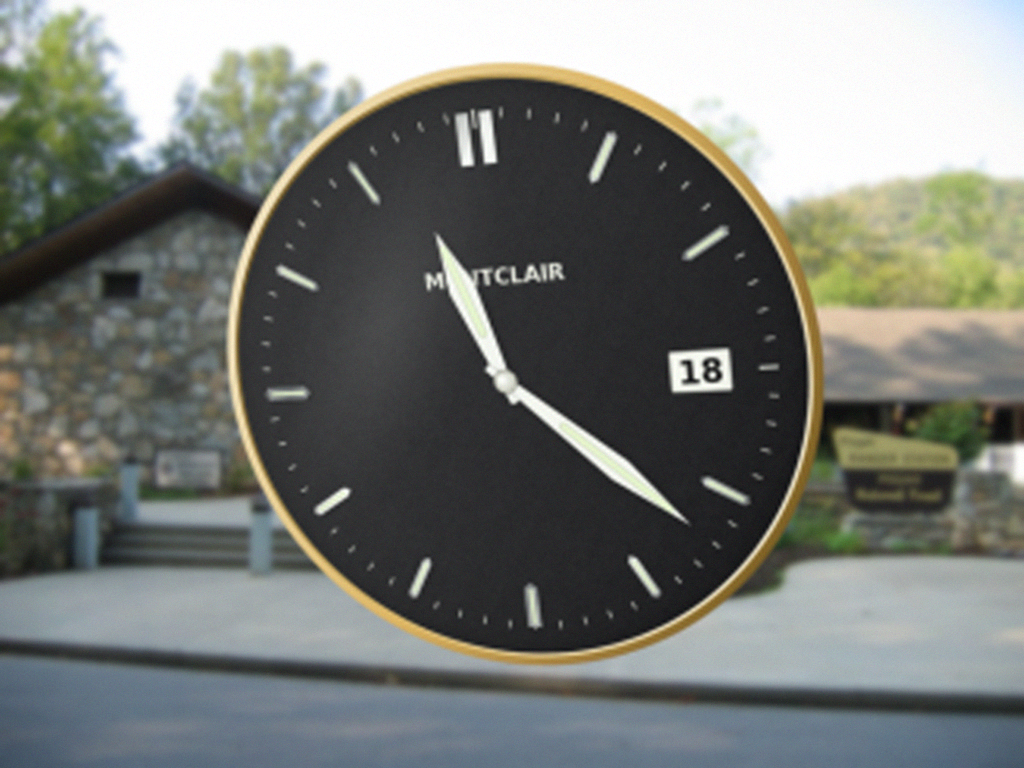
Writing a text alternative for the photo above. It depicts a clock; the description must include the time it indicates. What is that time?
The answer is 11:22
